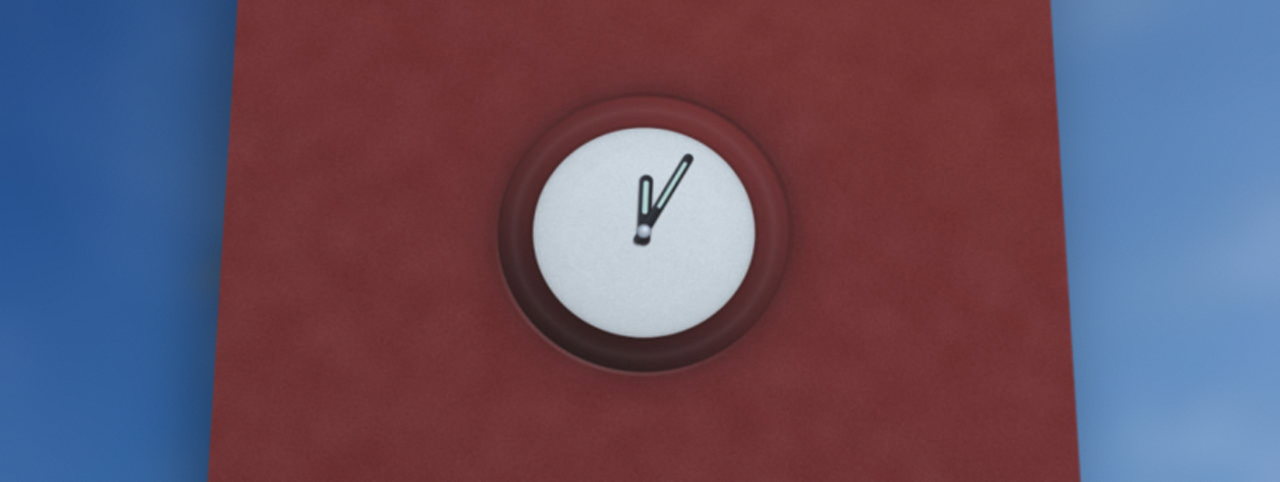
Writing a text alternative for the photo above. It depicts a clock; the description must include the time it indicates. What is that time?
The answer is 12:05
